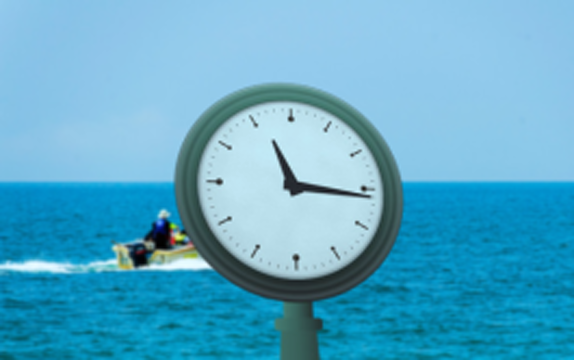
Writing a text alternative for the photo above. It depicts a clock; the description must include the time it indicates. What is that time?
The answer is 11:16
